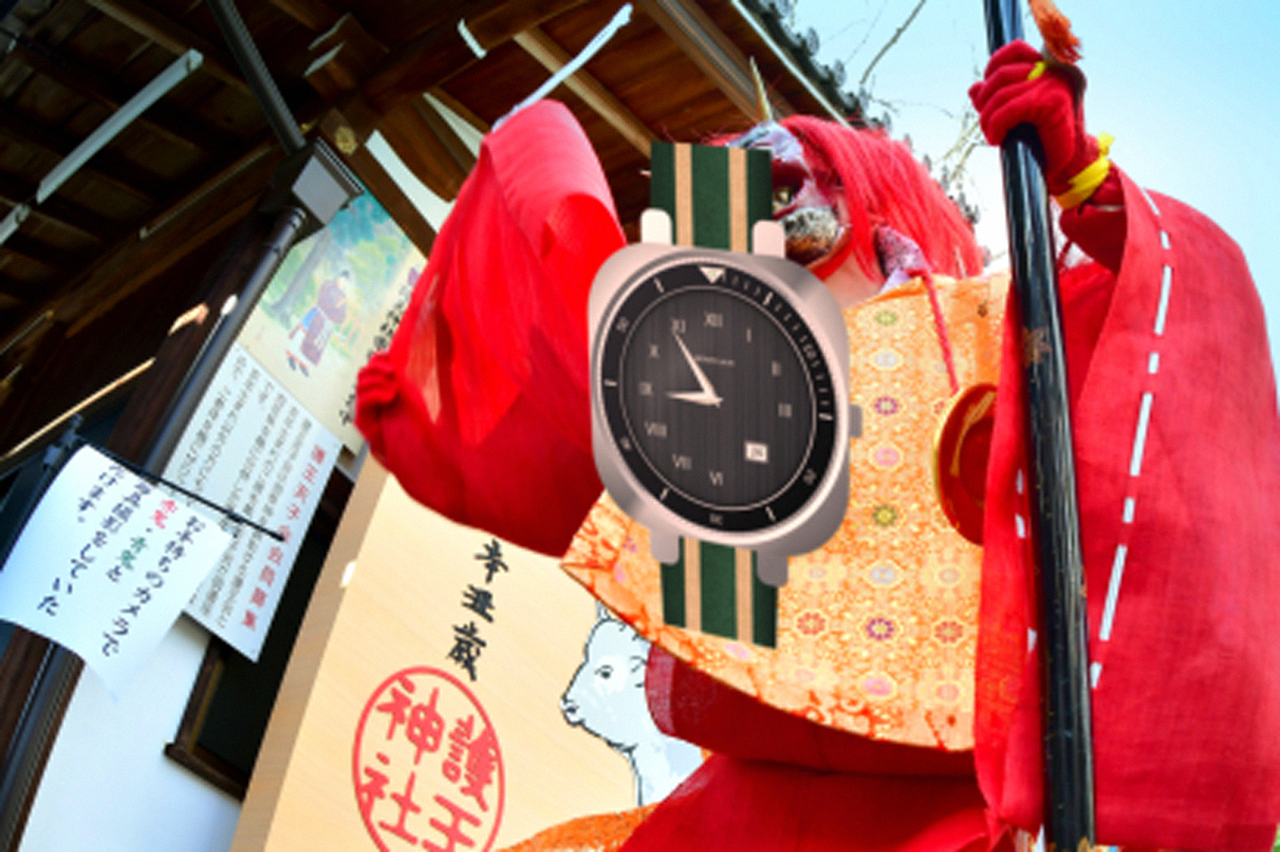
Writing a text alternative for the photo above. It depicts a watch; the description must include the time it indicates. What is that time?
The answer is 8:54
